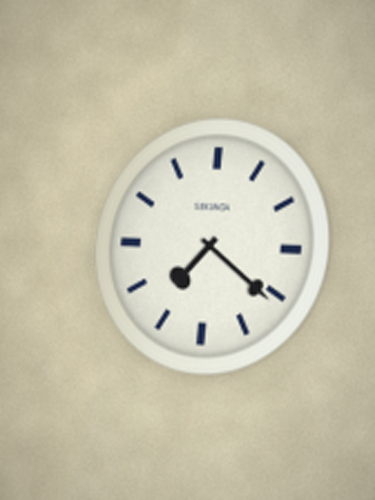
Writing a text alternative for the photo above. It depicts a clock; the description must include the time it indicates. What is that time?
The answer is 7:21
